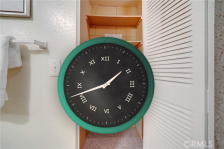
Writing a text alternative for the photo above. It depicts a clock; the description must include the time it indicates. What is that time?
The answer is 1:42
